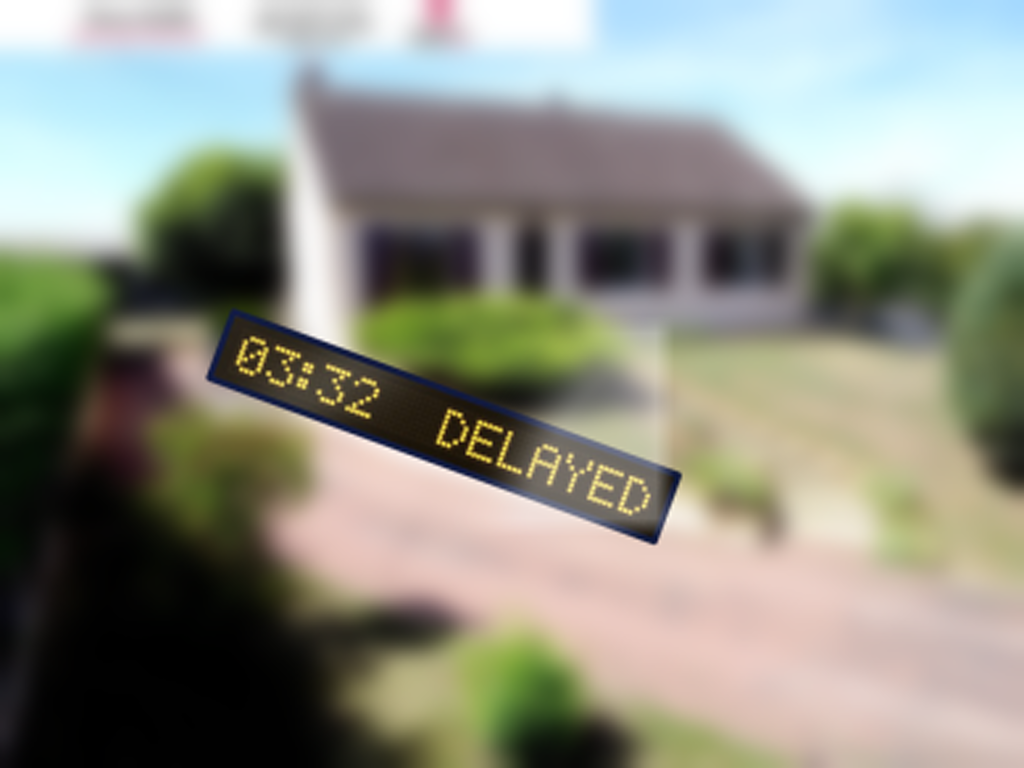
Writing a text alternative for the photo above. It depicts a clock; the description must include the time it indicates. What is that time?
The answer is 3:32
